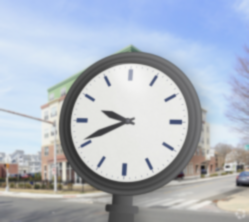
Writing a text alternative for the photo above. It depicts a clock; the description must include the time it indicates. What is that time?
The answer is 9:41
